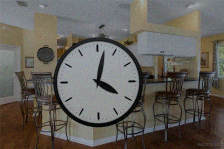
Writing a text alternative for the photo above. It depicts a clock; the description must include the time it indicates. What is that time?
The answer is 4:02
